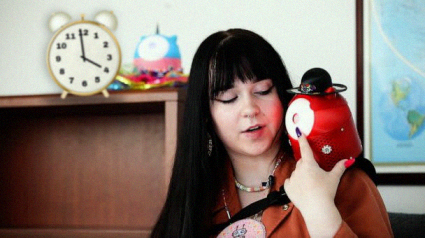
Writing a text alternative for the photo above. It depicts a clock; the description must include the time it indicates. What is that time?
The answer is 3:59
